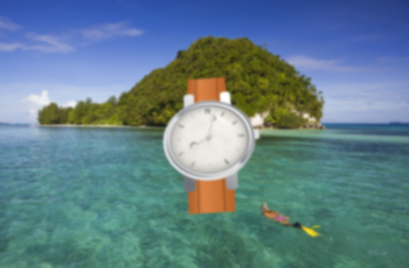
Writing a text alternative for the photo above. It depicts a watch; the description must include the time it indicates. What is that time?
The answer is 8:02
